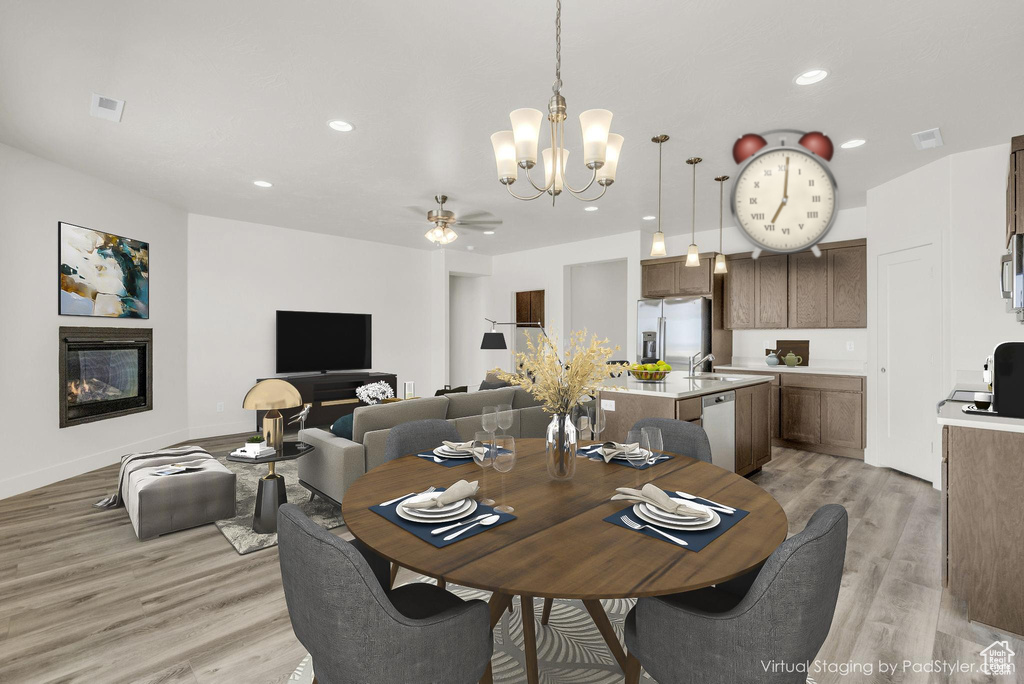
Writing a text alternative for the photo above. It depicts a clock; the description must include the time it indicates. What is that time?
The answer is 7:01
